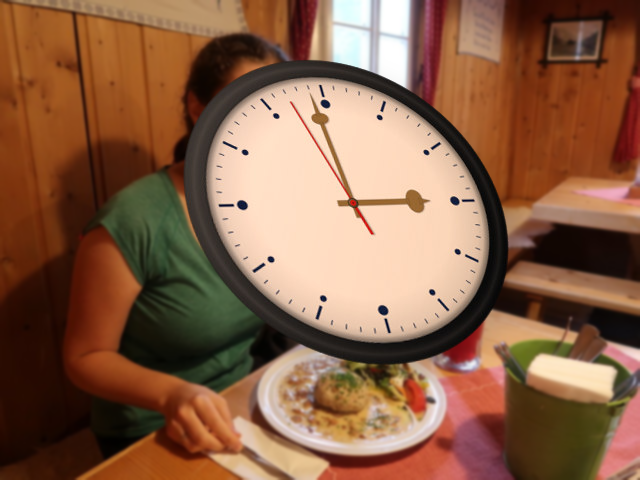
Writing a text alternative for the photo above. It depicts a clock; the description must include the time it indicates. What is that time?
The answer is 2:58:57
